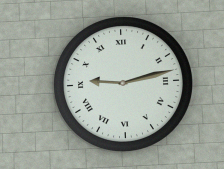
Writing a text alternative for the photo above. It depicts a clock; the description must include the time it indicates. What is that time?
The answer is 9:13
